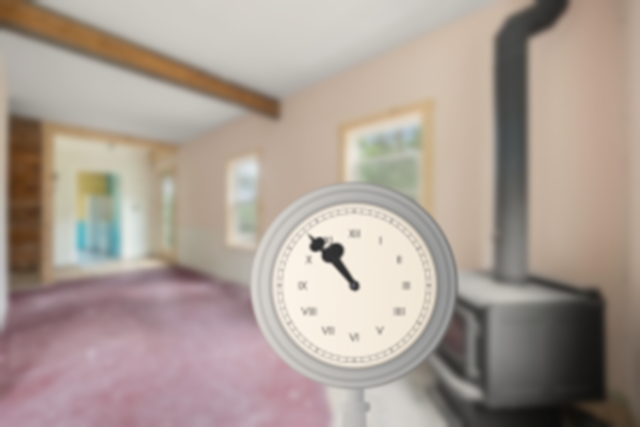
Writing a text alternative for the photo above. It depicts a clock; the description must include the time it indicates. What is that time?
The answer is 10:53
